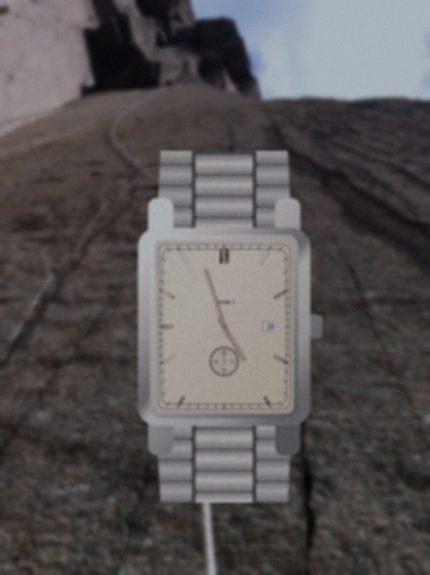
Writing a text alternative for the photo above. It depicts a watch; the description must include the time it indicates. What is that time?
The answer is 4:57
